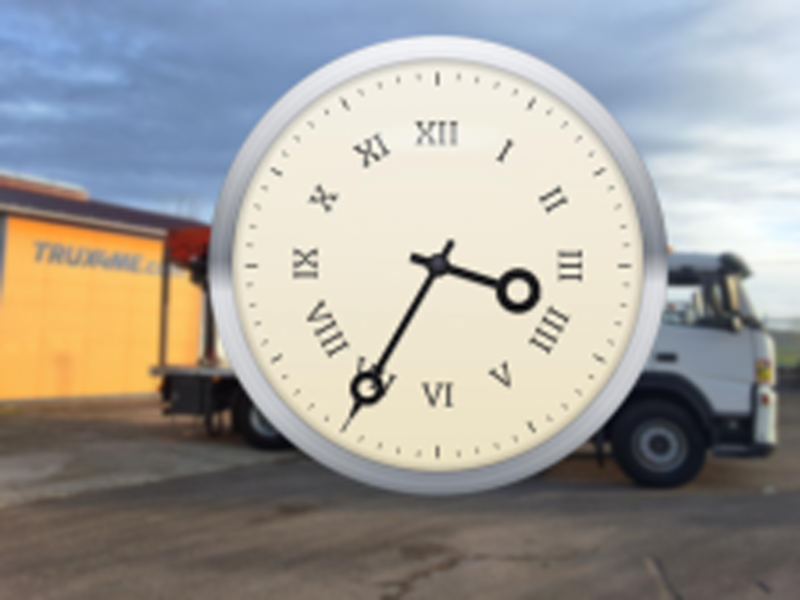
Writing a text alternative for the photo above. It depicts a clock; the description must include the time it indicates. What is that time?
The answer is 3:35
